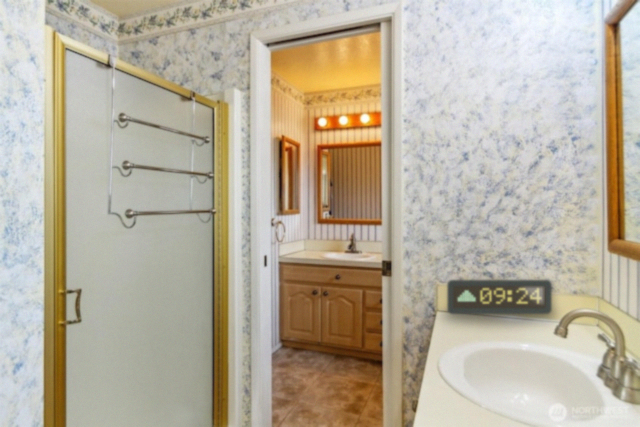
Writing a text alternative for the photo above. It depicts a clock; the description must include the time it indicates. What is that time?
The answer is 9:24
